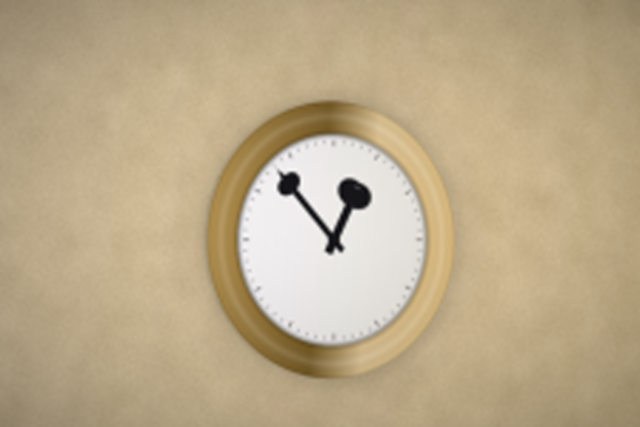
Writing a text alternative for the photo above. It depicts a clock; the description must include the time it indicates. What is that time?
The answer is 12:53
